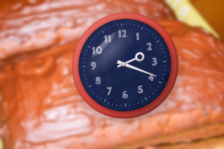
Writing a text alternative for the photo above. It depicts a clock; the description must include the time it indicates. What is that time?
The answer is 2:19
